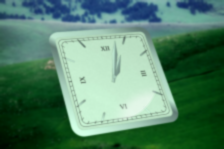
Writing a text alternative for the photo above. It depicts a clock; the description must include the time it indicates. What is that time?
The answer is 1:03
